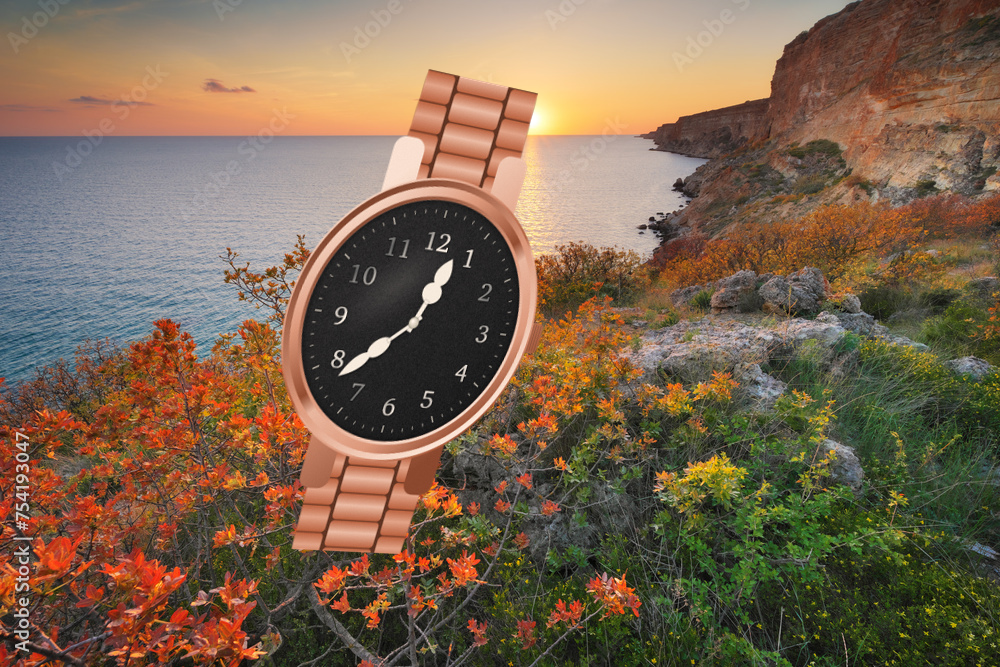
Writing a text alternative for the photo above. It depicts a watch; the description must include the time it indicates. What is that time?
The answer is 12:38
